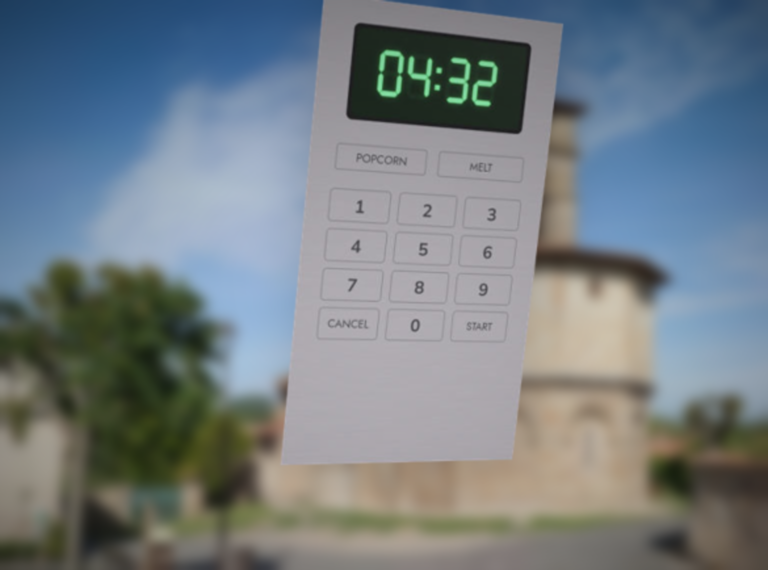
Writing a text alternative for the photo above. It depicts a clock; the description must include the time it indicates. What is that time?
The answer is 4:32
